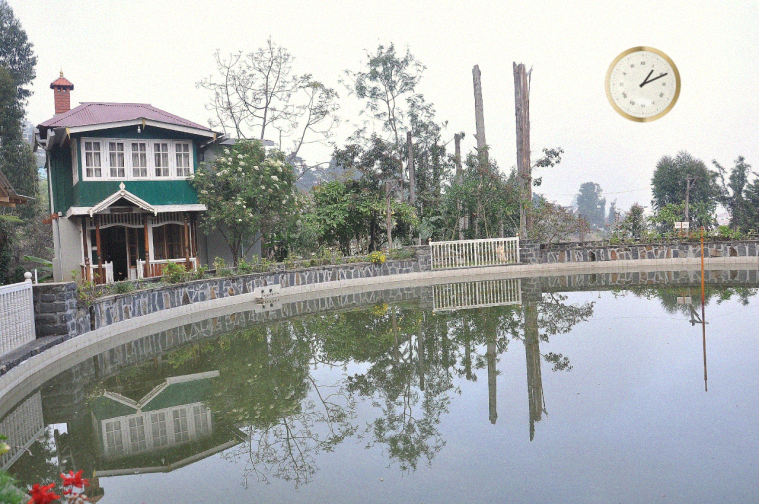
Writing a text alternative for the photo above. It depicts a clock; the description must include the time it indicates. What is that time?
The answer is 1:11
